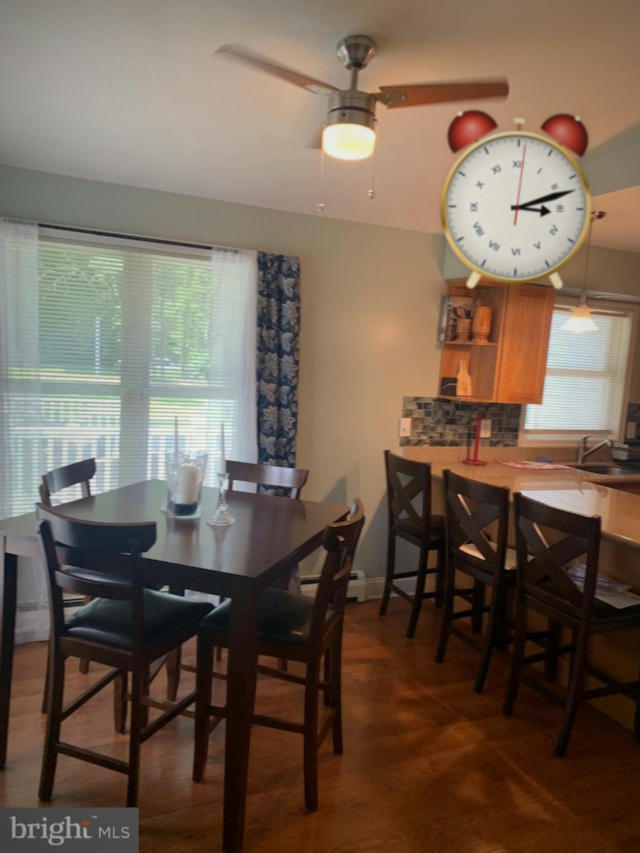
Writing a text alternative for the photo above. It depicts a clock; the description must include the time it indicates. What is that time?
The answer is 3:12:01
